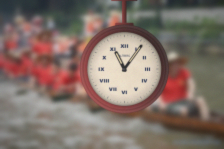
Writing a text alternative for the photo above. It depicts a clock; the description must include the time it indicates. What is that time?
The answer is 11:06
